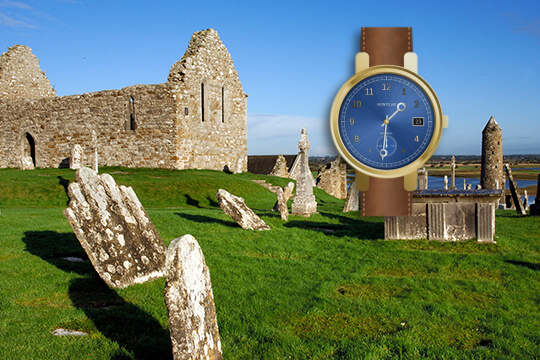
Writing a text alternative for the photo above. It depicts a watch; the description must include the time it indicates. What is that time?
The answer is 1:31
